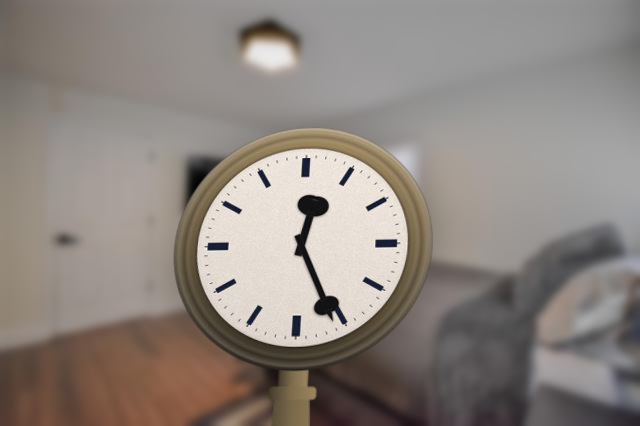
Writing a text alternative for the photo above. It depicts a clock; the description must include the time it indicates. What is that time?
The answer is 12:26
